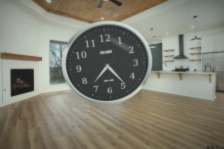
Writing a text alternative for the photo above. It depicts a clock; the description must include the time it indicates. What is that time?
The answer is 7:24
